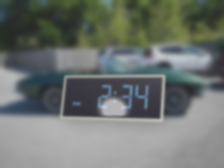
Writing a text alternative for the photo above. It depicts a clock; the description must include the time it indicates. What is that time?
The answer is 2:34
